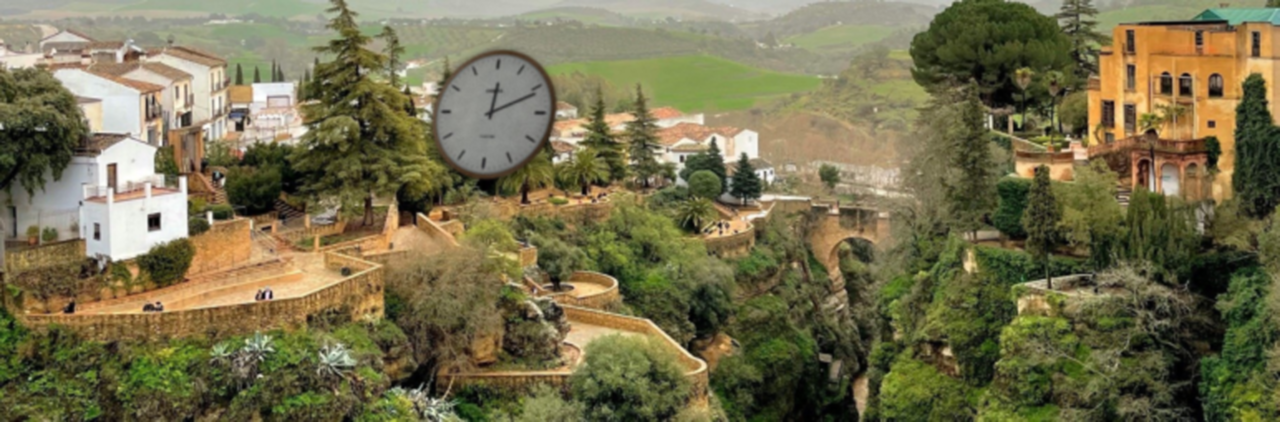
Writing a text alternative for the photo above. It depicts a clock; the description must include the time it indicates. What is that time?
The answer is 12:11
